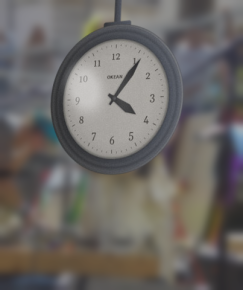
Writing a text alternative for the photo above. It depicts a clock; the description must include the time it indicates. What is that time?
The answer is 4:06
